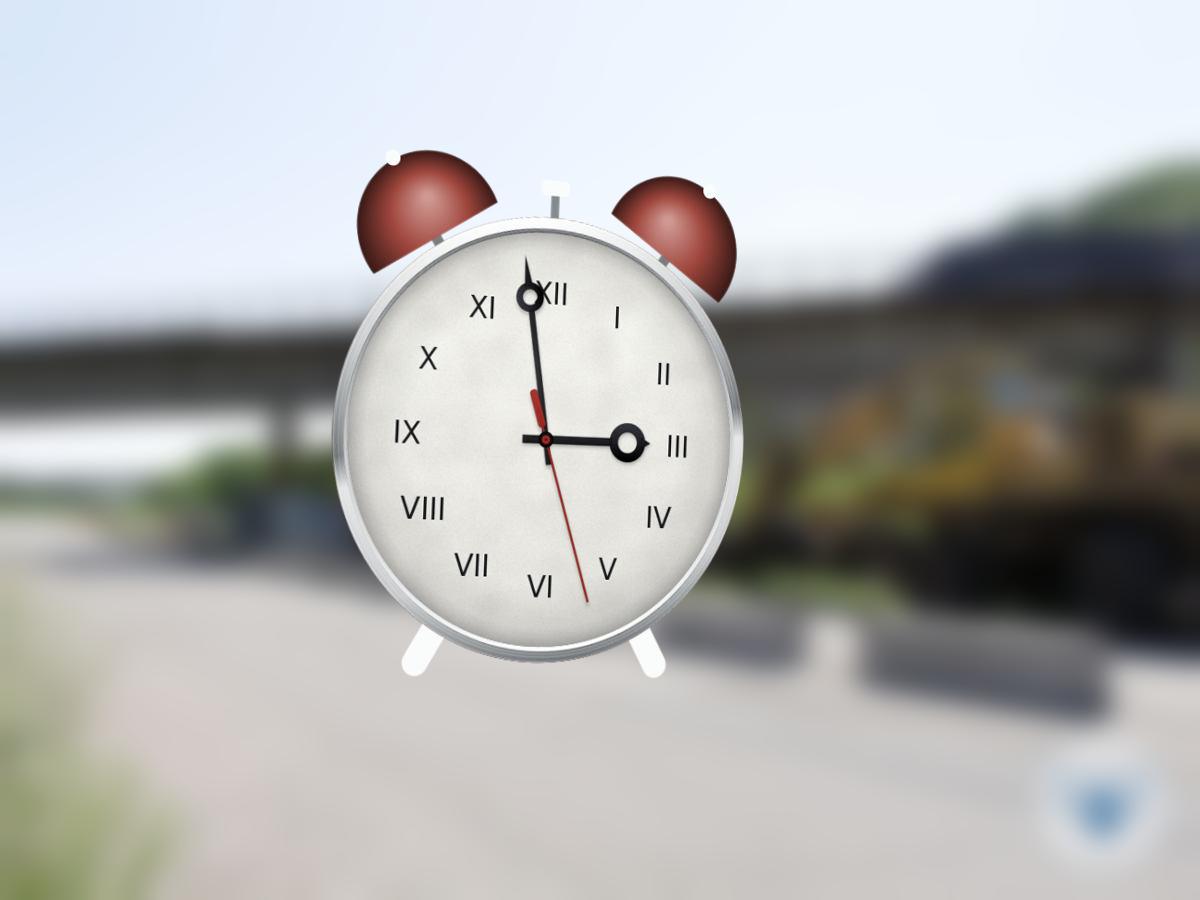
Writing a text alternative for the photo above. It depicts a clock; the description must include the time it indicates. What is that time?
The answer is 2:58:27
